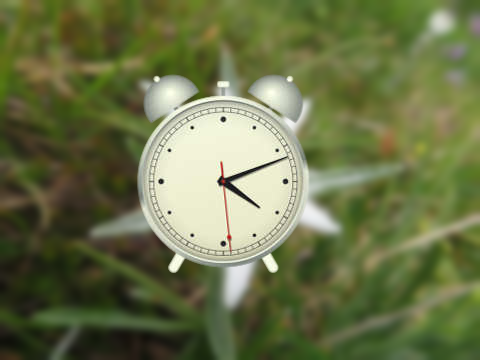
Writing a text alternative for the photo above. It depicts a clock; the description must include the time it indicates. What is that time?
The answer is 4:11:29
